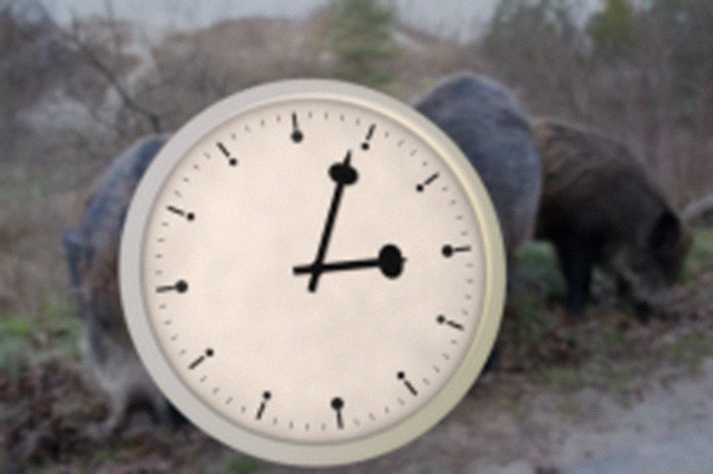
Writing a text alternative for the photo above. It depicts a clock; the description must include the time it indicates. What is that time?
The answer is 3:04
